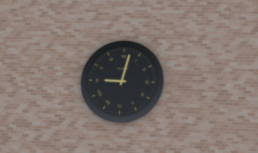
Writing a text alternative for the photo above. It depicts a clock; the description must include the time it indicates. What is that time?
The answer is 9:02
